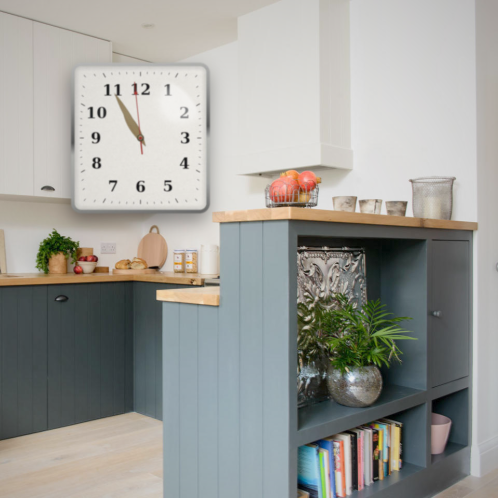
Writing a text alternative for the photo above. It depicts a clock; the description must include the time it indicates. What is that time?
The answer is 10:54:59
